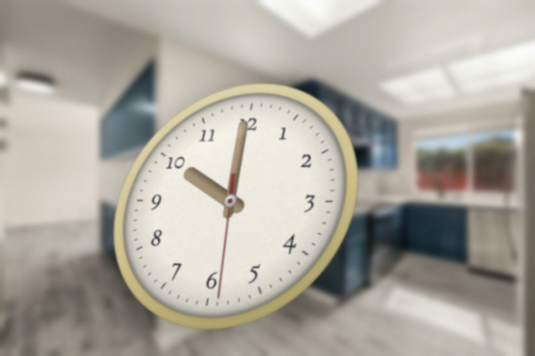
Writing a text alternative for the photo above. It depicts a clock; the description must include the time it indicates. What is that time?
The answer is 9:59:29
